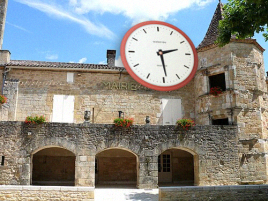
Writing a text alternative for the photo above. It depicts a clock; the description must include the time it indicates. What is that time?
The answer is 2:29
